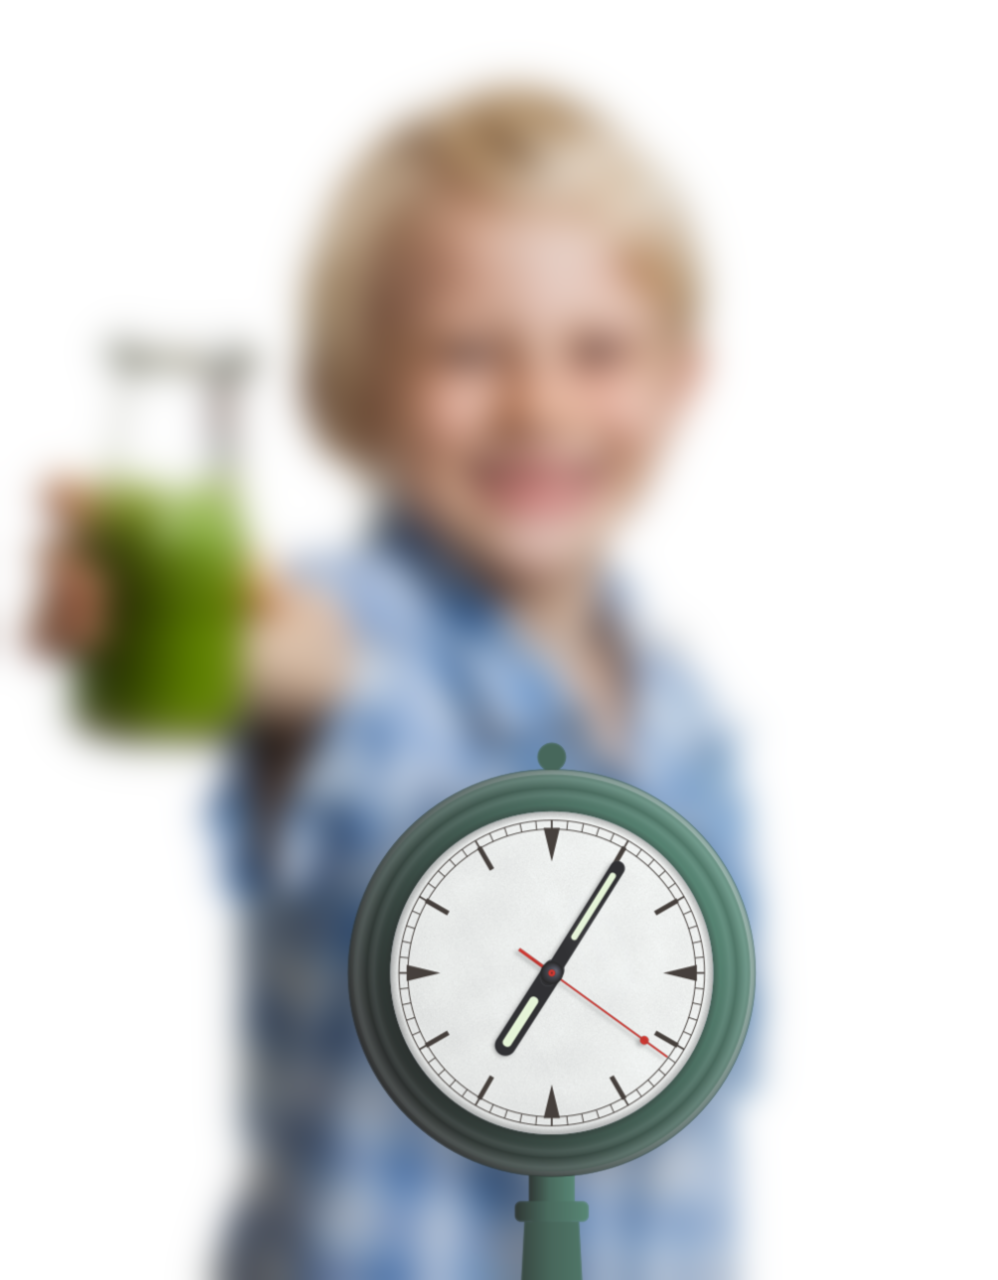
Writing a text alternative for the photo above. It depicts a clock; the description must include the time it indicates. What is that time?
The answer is 7:05:21
